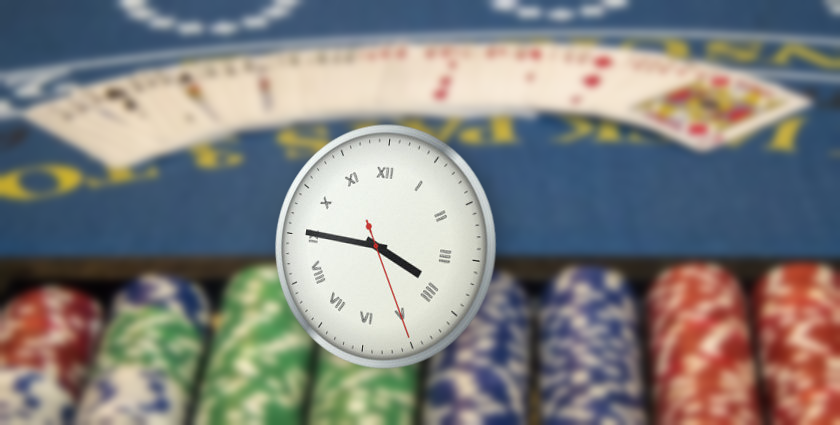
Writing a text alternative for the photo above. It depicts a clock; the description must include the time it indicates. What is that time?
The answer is 3:45:25
